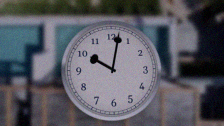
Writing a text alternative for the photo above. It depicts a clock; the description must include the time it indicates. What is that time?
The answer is 10:02
